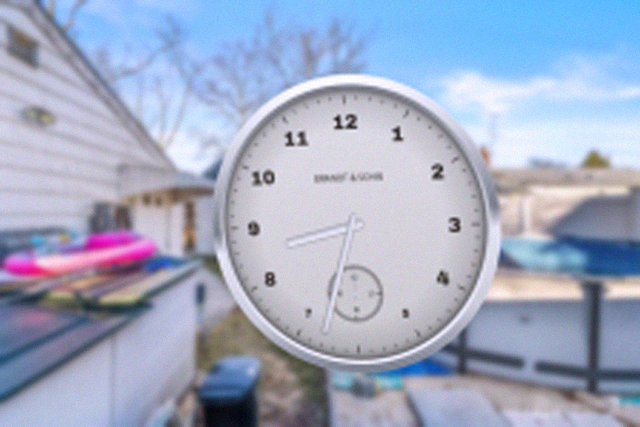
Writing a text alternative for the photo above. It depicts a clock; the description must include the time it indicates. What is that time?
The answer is 8:33
